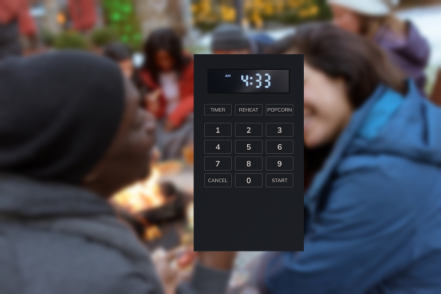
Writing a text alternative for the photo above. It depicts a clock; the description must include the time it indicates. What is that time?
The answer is 4:33
